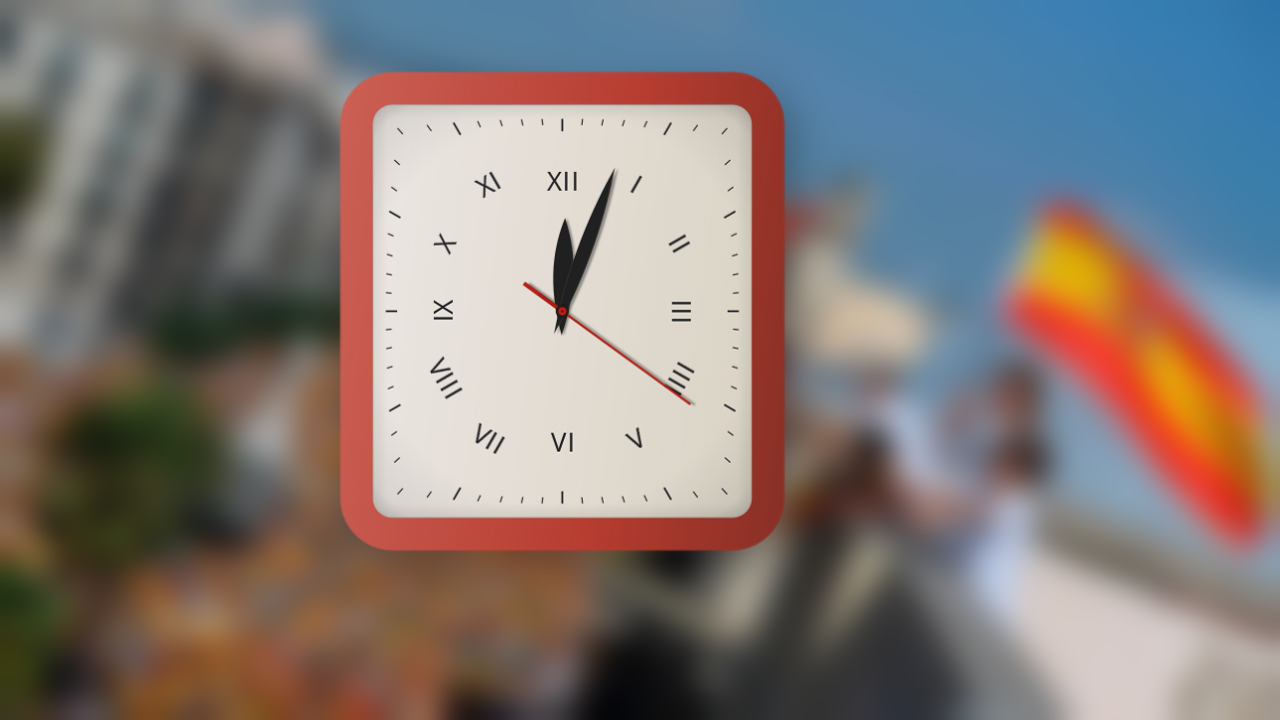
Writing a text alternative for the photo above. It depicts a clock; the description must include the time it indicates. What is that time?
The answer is 12:03:21
